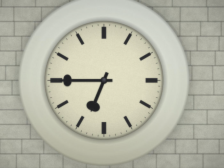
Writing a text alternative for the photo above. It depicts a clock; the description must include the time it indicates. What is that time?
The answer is 6:45
